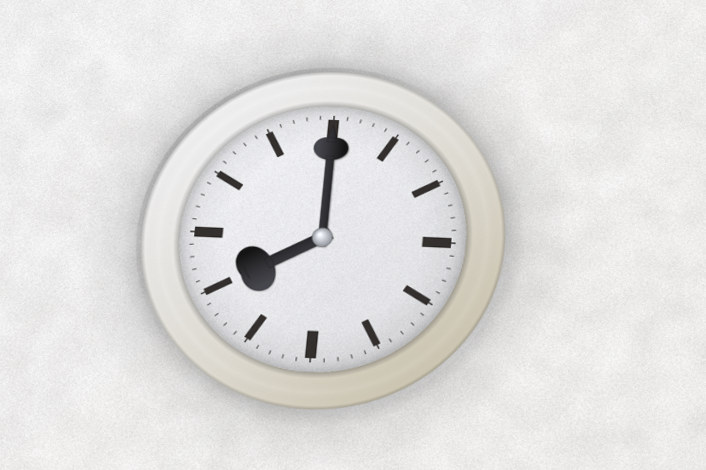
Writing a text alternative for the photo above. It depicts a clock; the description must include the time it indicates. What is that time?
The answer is 8:00
